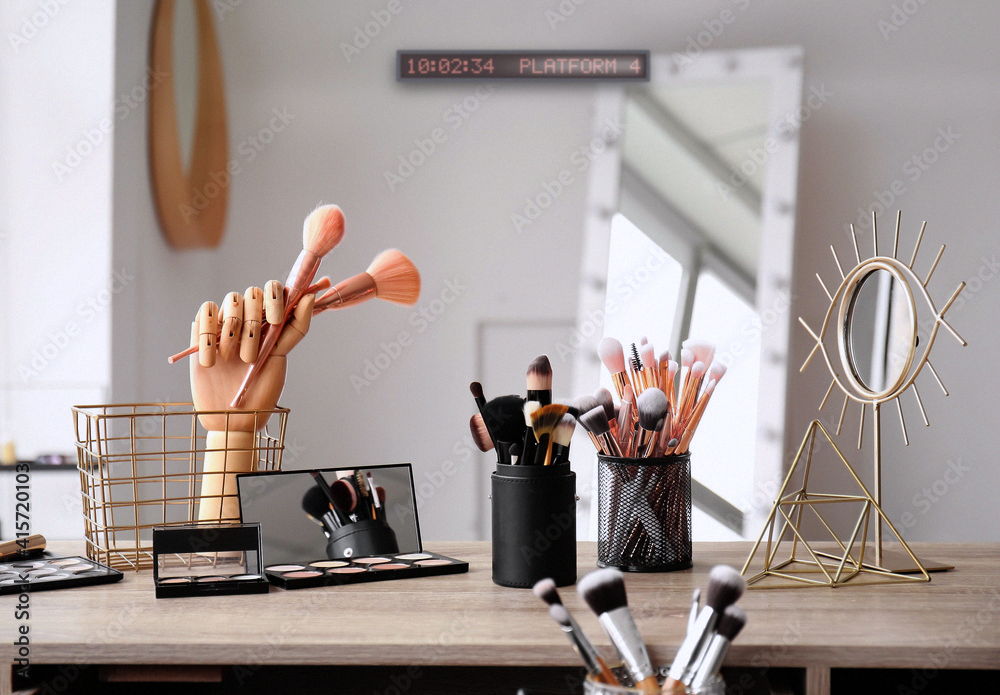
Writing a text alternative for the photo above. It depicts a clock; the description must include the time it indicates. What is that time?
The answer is 10:02:34
